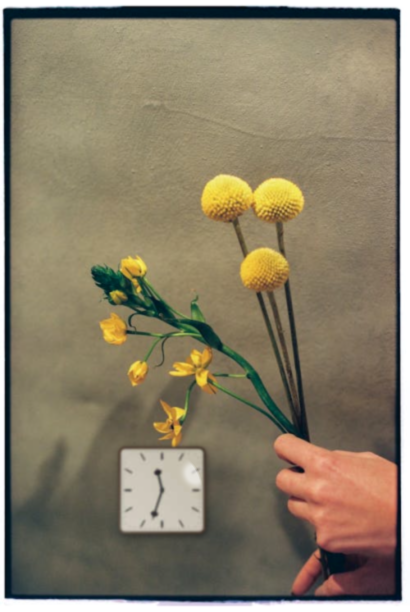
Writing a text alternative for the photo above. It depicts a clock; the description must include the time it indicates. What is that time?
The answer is 11:33
